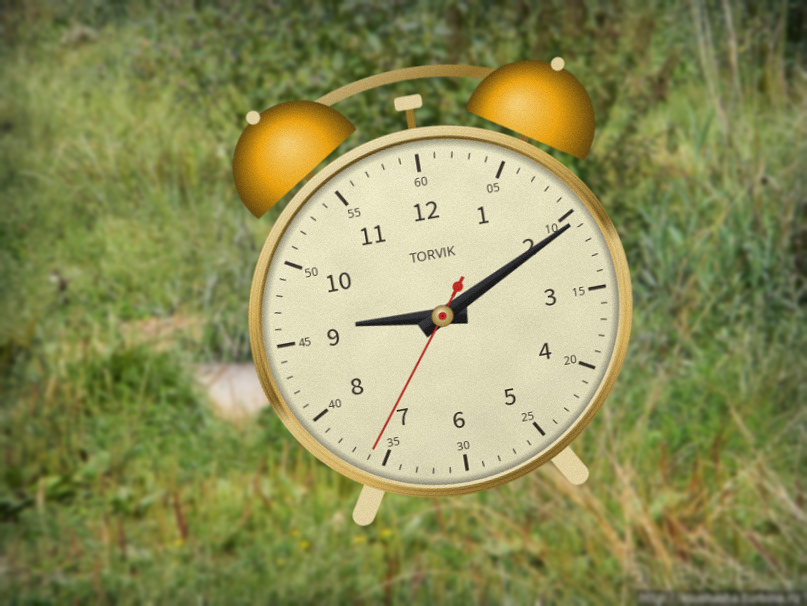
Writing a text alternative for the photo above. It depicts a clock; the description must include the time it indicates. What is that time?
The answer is 9:10:36
